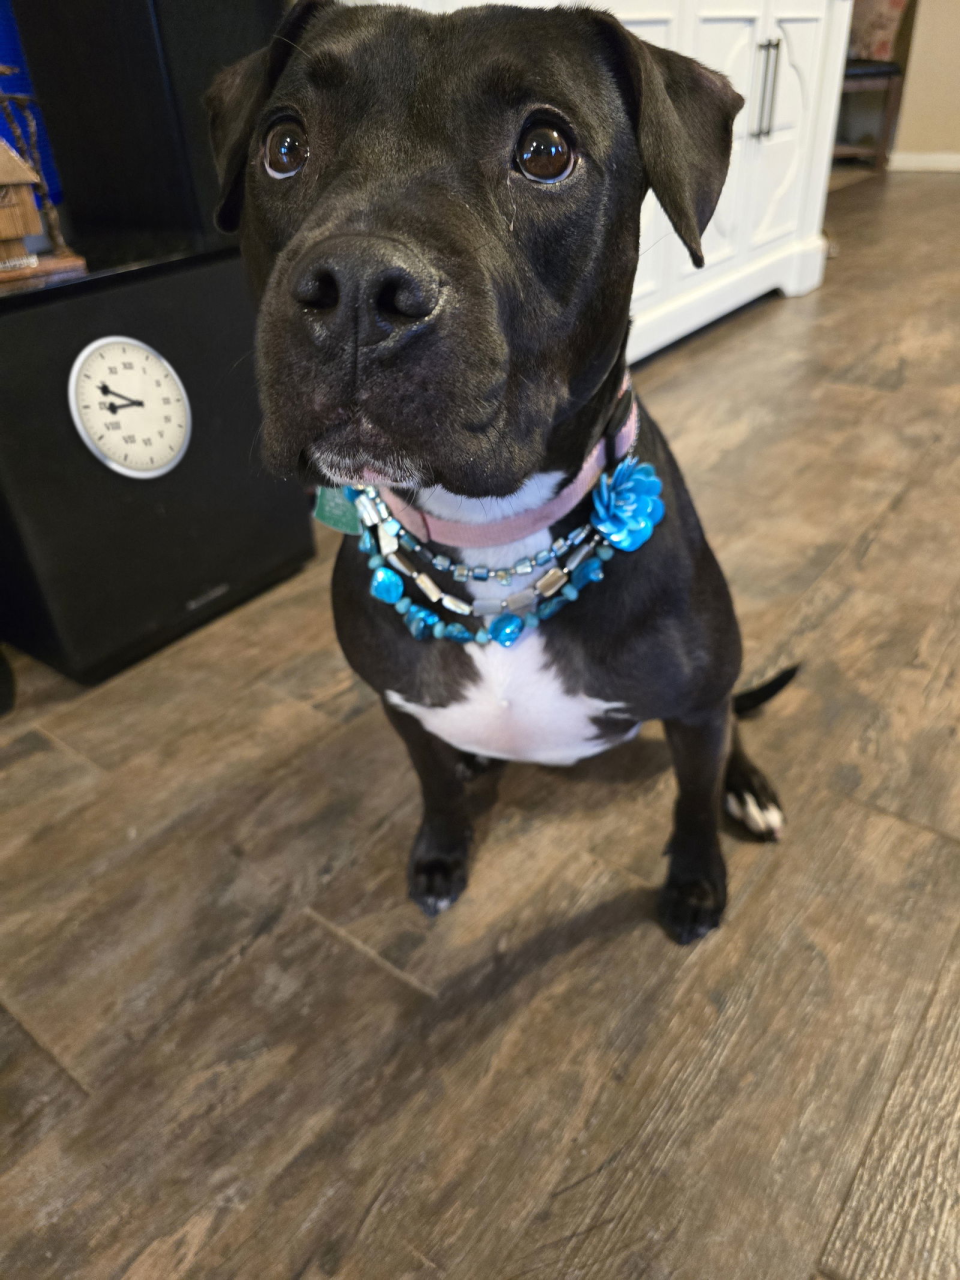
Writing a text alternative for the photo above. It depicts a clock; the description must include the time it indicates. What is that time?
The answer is 8:49
